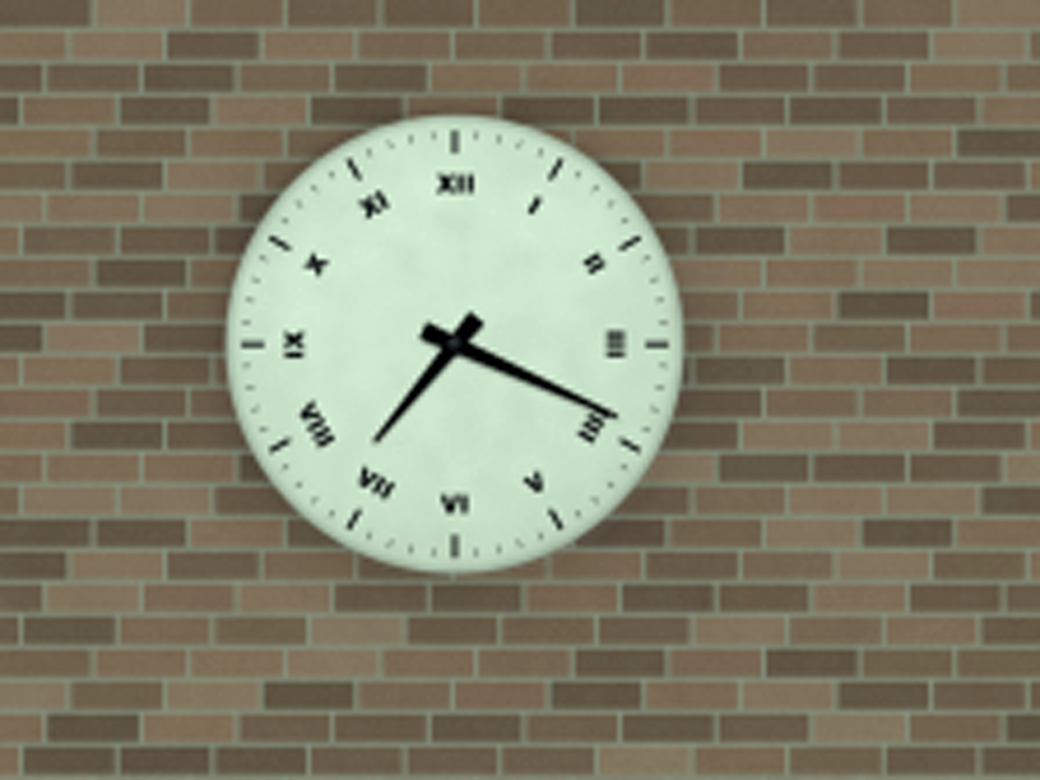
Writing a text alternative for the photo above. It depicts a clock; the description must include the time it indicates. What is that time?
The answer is 7:19
